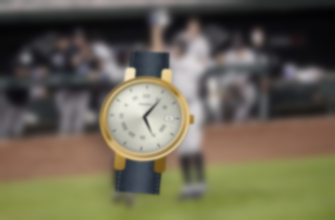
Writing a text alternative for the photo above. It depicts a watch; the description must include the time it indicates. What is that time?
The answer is 5:06
